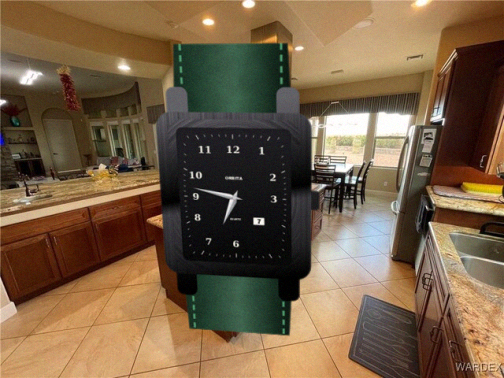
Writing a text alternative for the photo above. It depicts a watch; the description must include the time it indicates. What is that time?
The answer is 6:47
